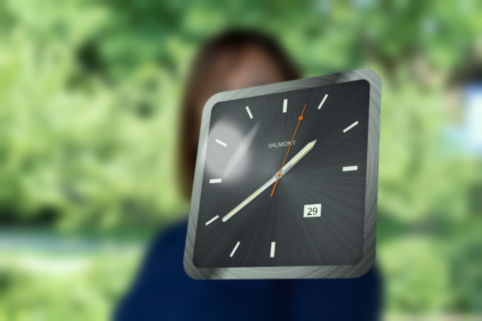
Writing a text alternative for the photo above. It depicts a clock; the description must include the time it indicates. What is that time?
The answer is 1:39:03
